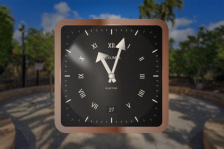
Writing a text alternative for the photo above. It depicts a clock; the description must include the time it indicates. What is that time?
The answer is 11:03
